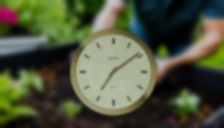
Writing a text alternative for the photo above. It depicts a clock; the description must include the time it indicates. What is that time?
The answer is 7:09
